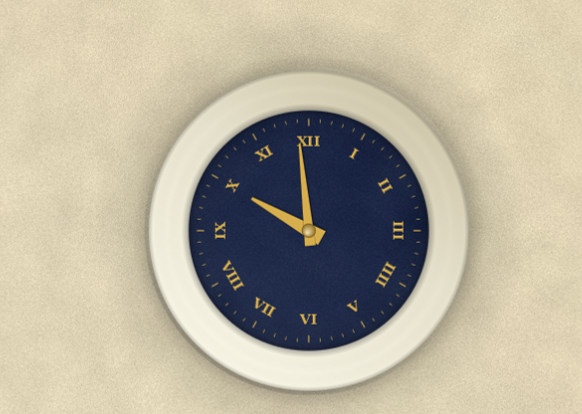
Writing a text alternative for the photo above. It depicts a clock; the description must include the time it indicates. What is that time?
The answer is 9:59
